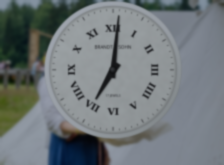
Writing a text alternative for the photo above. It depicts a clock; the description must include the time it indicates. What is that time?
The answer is 7:01
